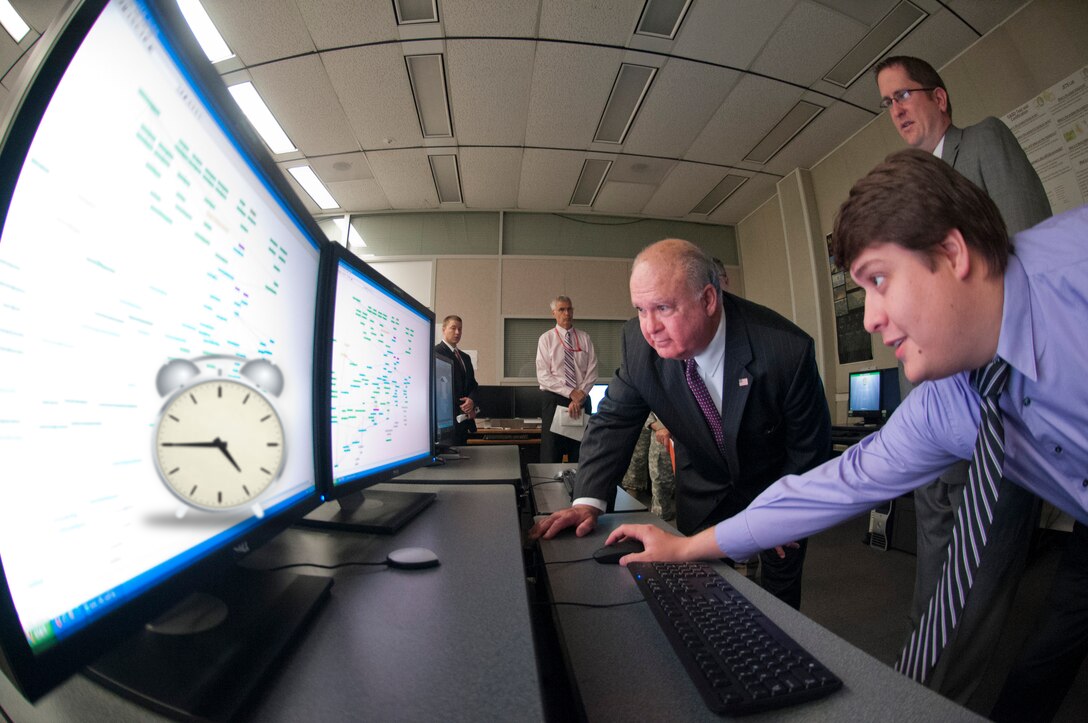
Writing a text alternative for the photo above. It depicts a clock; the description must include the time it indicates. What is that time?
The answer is 4:45
